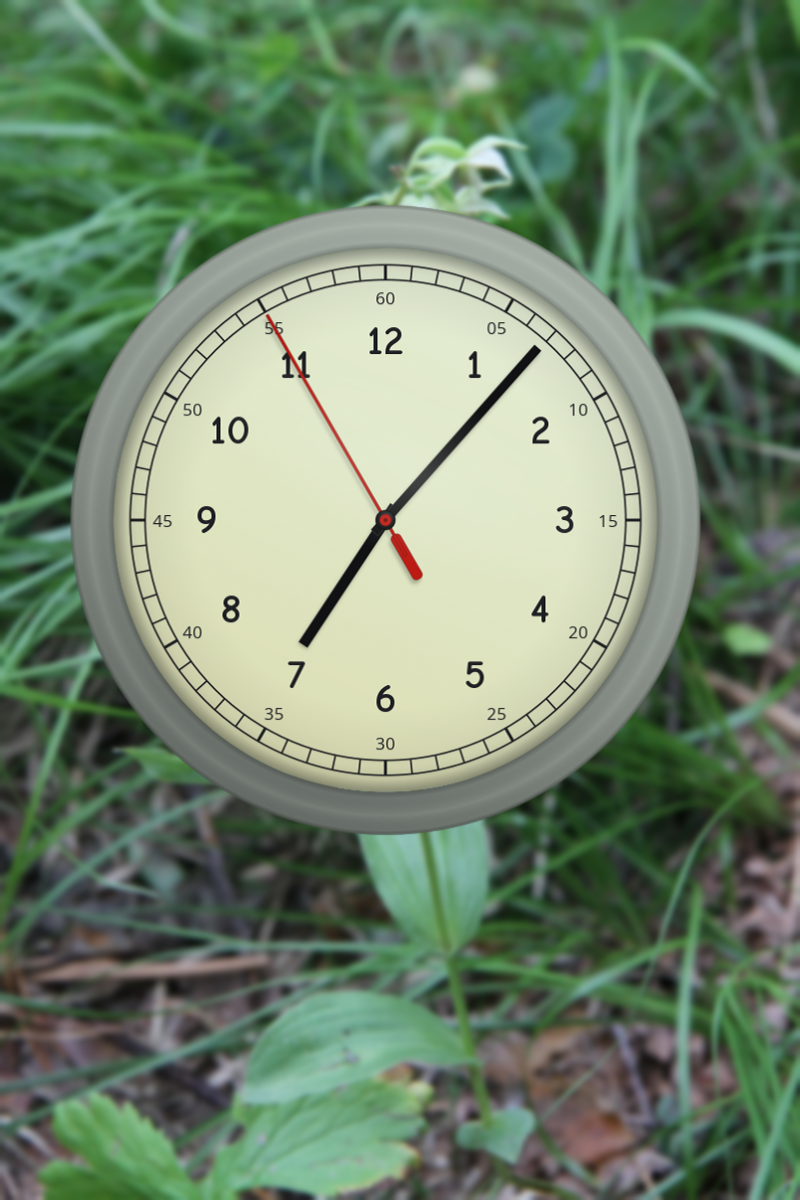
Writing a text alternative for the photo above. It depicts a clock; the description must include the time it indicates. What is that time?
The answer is 7:06:55
